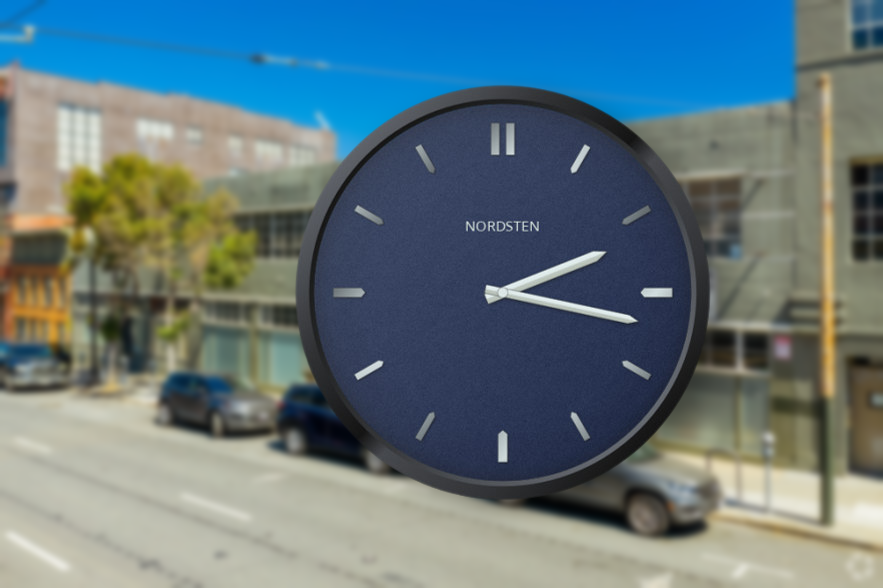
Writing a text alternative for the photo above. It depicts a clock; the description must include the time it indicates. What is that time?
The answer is 2:17
